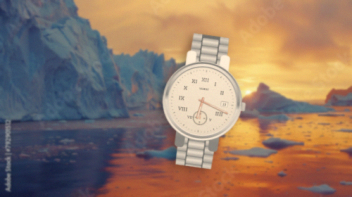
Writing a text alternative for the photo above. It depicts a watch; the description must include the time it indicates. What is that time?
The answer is 6:18
